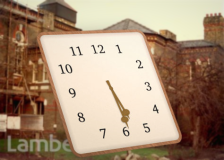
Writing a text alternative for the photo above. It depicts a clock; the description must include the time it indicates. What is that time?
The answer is 5:29
